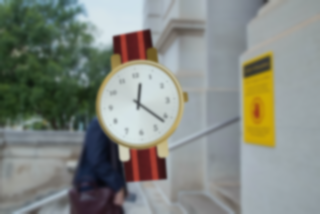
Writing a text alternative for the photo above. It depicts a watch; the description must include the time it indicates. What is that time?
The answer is 12:22
